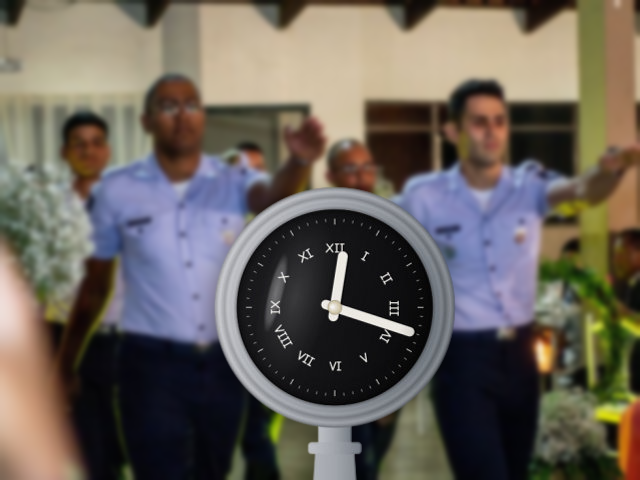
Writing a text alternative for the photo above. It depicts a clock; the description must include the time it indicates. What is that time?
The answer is 12:18
